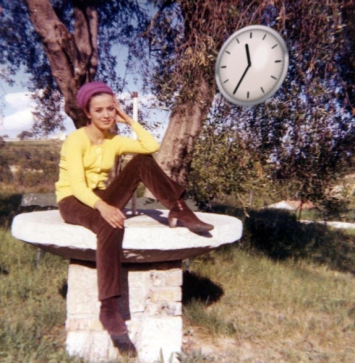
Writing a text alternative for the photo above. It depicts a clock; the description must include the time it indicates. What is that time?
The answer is 11:35
